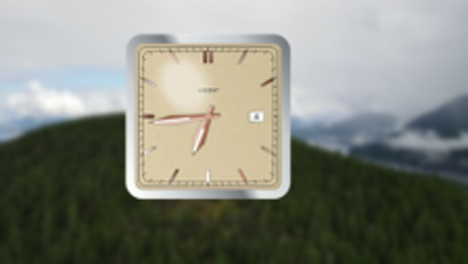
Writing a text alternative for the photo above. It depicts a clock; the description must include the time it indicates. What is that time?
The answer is 6:44
